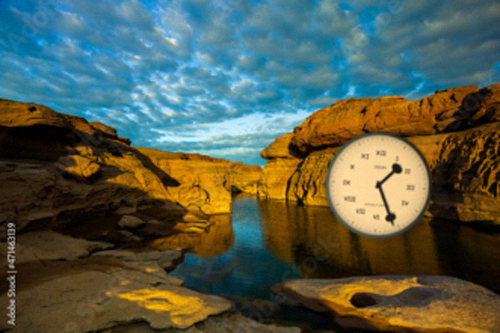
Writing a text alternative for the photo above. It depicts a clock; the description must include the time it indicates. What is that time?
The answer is 1:26
